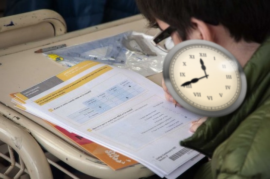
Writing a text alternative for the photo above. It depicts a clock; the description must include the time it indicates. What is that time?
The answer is 11:41
